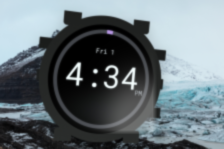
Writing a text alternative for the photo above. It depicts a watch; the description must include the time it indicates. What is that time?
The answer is 4:34
